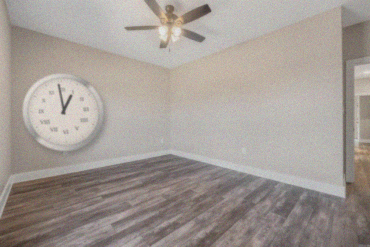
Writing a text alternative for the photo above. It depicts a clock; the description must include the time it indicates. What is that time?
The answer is 12:59
